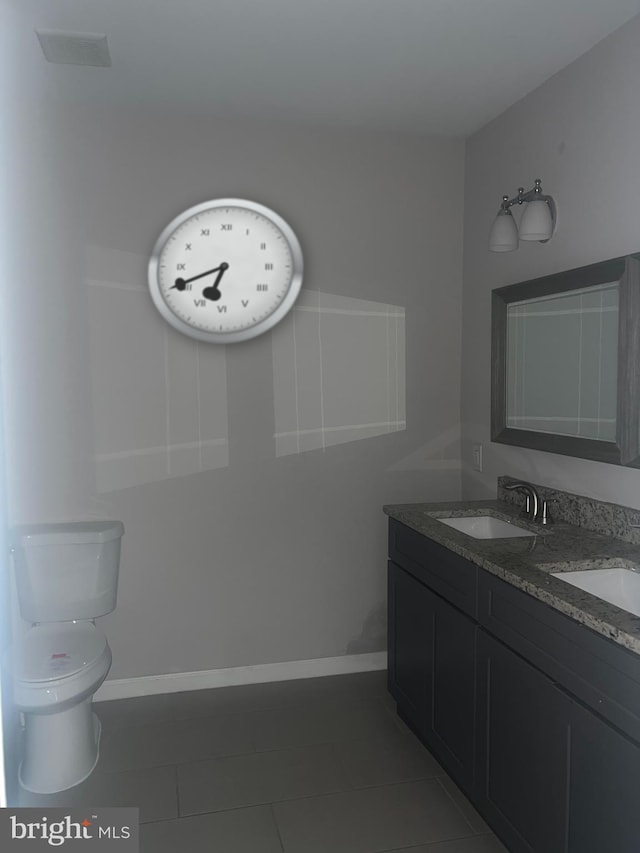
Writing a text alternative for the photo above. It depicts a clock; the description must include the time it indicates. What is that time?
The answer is 6:41
